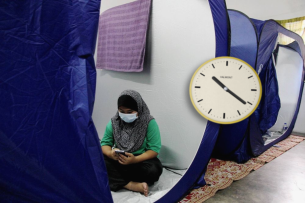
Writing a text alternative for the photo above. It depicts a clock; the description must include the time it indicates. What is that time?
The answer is 10:21
